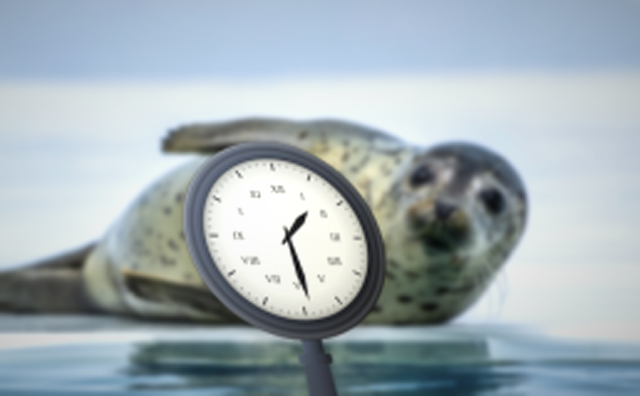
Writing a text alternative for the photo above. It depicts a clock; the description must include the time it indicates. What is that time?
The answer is 1:29
